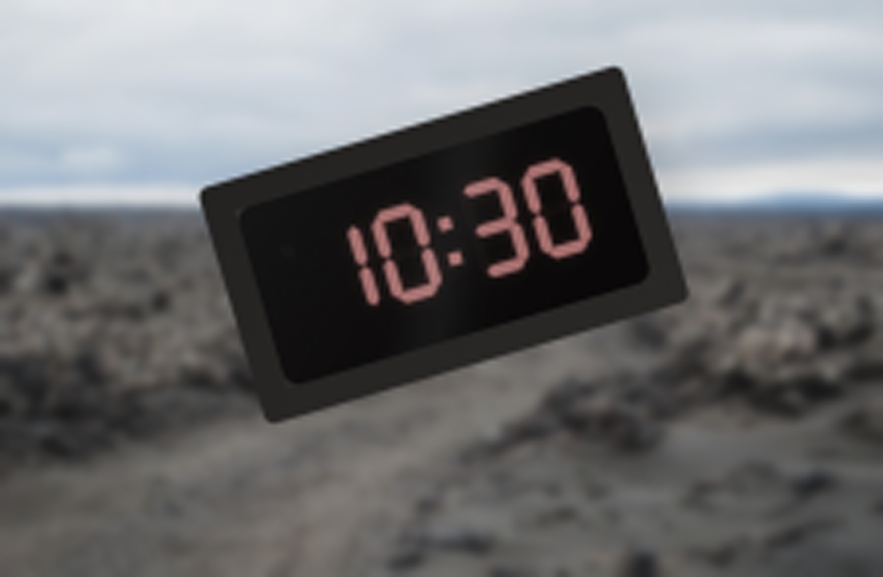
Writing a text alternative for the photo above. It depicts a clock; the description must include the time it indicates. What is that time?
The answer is 10:30
